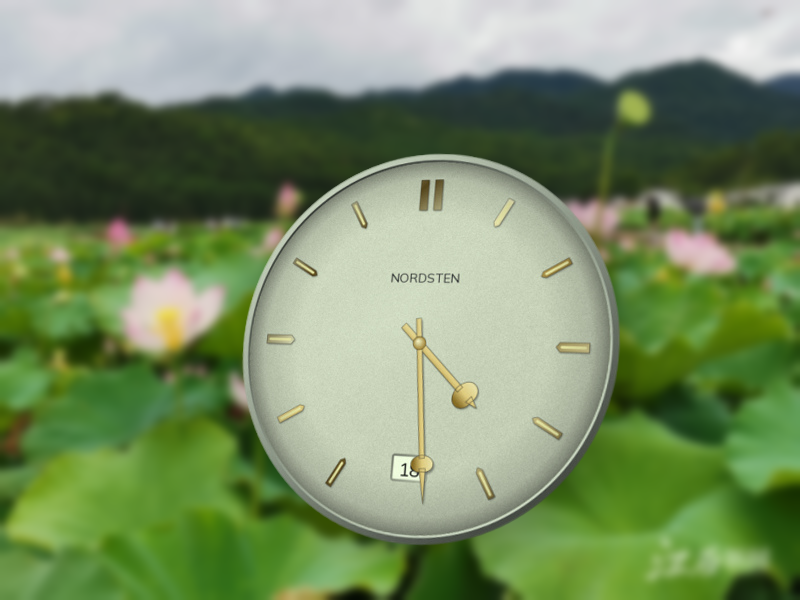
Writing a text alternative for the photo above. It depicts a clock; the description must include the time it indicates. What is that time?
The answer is 4:29
